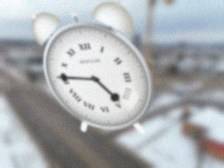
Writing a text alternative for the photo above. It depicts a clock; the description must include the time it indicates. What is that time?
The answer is 4:46
